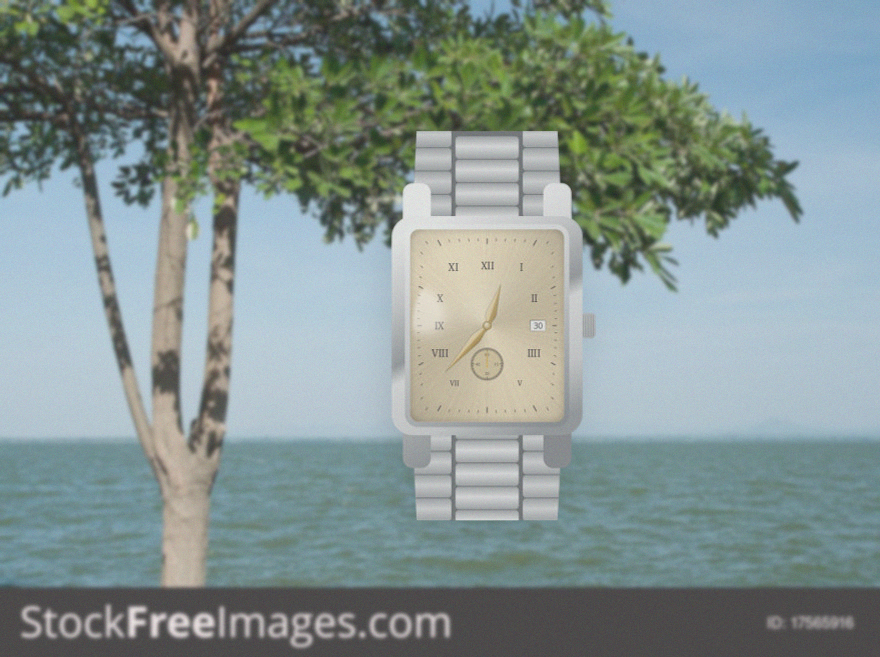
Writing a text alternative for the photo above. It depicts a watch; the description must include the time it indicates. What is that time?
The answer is 12:37
